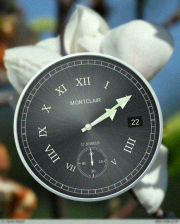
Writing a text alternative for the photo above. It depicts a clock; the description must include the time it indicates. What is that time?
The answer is 2:10
